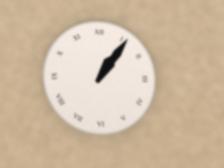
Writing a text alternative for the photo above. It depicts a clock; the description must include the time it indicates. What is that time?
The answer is 1:06
